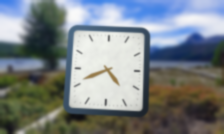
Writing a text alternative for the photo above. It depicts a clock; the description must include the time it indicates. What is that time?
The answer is 4:41
